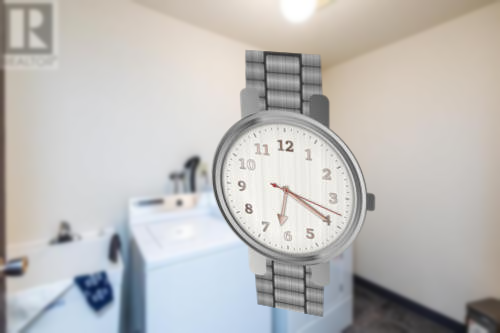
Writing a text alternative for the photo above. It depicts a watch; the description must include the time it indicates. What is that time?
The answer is 6:20:18
